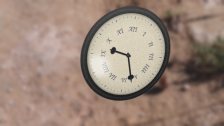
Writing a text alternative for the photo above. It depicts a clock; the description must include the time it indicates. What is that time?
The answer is 9:27
